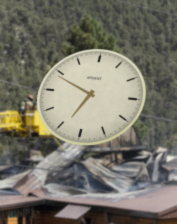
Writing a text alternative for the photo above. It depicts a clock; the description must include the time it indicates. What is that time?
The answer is 6:49
